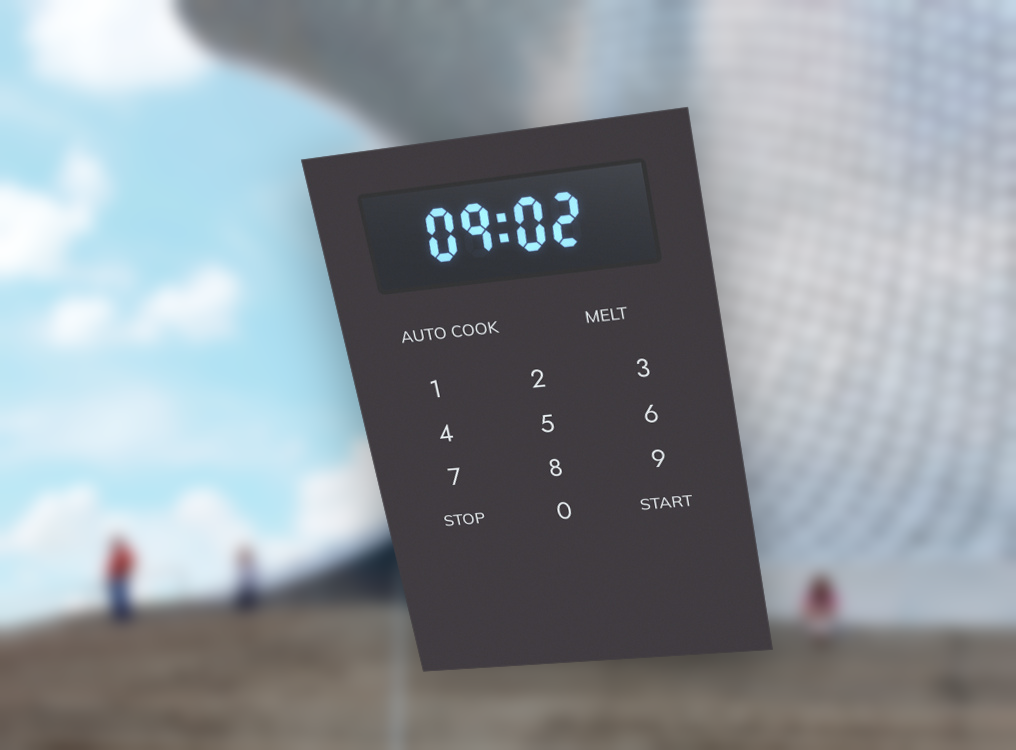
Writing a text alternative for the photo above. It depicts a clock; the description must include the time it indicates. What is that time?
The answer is 9:02
